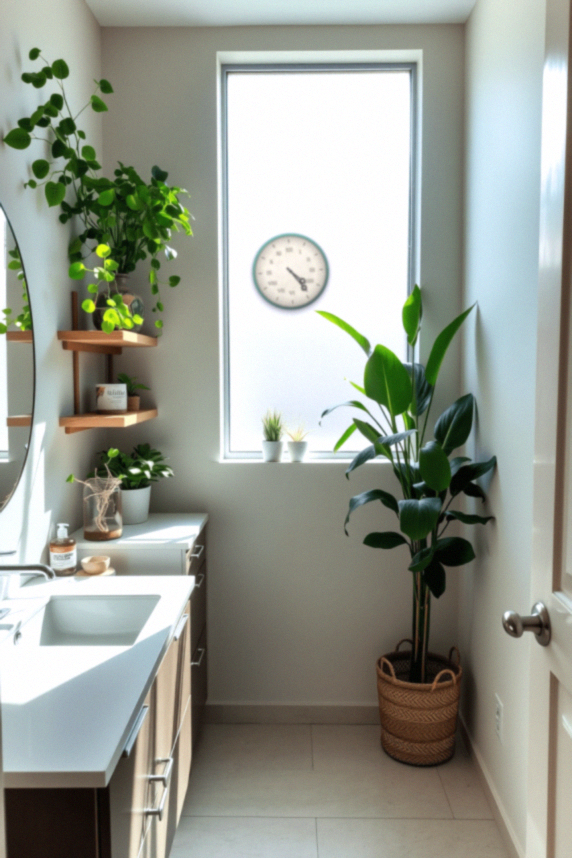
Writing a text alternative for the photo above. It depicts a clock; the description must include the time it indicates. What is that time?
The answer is 4:24
